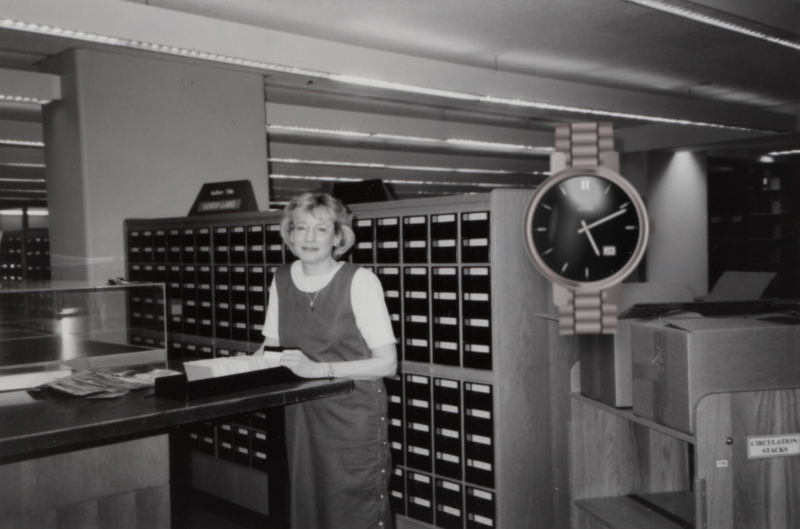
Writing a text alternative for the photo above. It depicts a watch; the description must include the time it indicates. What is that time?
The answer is 5:11
